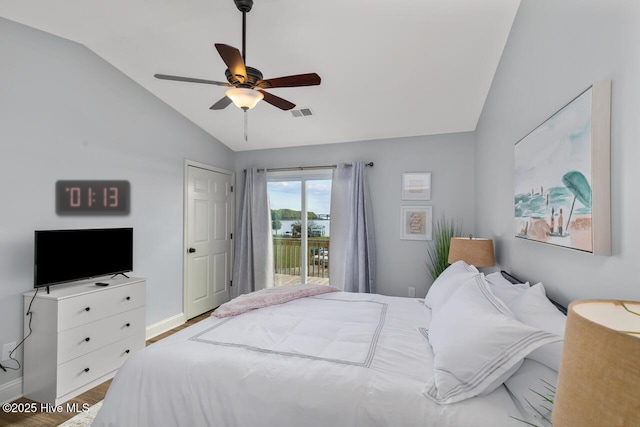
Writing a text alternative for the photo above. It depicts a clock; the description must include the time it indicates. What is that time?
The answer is 1:13
